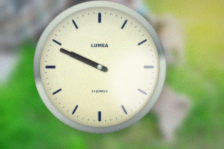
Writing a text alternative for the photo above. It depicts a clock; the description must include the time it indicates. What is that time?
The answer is 9:49
